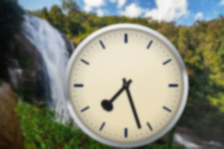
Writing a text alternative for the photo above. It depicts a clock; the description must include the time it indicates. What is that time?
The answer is 7:27
